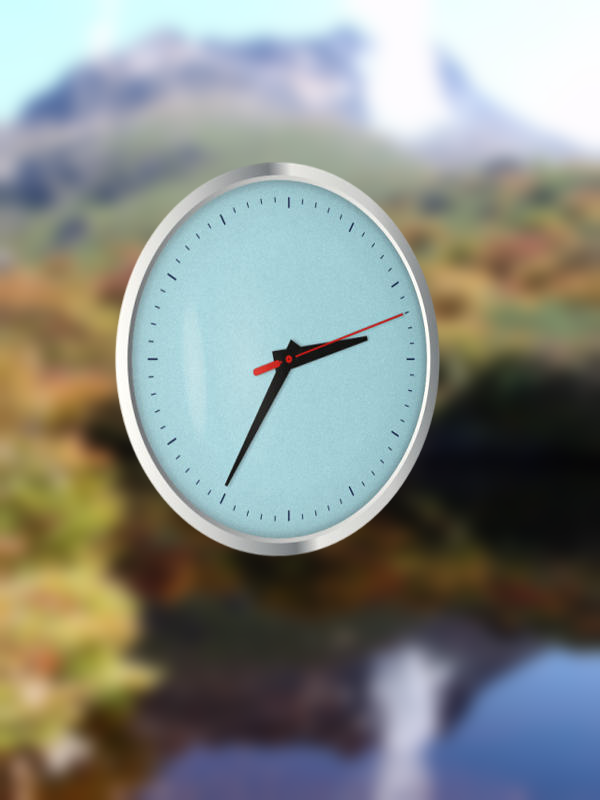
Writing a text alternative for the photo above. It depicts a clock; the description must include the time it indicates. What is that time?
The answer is 2:35:12
